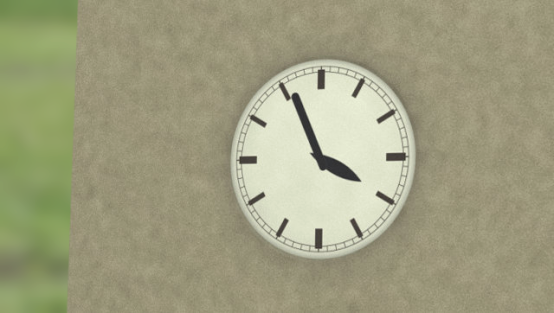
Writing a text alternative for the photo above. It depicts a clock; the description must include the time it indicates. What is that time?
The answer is 3:56
